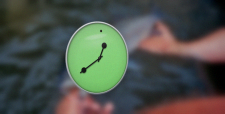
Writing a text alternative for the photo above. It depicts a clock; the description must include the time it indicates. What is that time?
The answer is 12:39
